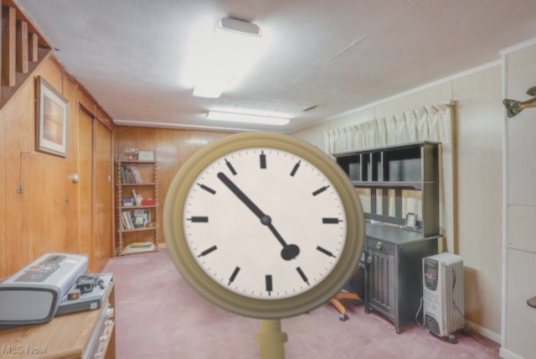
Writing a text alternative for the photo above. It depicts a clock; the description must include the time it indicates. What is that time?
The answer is 4:53
